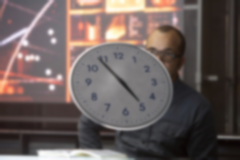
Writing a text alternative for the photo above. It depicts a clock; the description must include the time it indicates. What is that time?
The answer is 4:54
